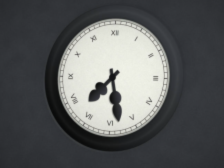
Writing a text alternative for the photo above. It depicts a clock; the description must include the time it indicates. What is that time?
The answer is 7:28
